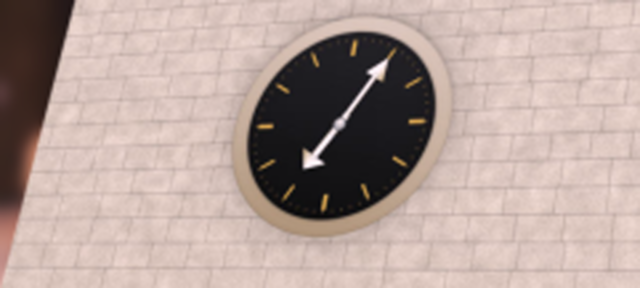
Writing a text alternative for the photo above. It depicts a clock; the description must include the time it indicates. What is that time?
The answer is 7:05
